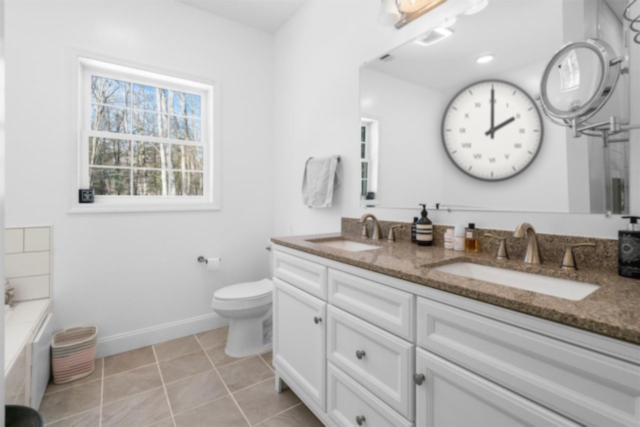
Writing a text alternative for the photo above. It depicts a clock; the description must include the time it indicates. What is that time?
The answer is 2:00
